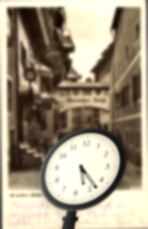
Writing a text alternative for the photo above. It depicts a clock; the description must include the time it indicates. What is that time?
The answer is 5:23
